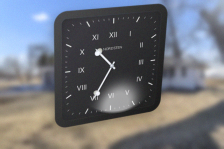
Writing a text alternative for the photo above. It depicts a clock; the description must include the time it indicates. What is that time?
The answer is 10:35
